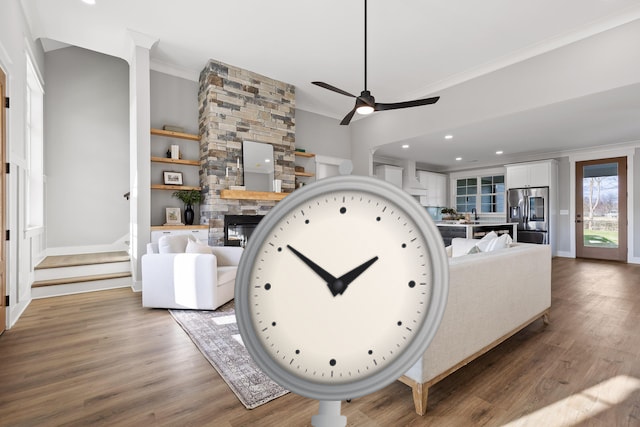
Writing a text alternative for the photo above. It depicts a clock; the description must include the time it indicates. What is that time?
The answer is 1:51
